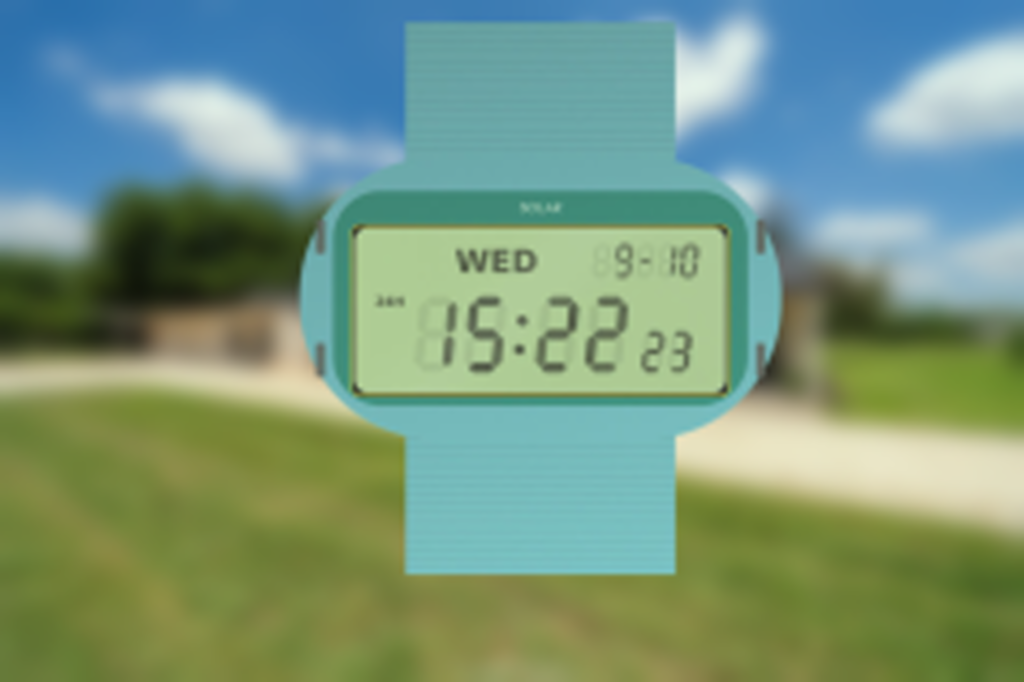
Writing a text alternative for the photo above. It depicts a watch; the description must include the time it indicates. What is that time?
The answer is 15:22:23
